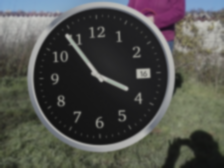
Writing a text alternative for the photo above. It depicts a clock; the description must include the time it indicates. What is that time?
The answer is 3:54
